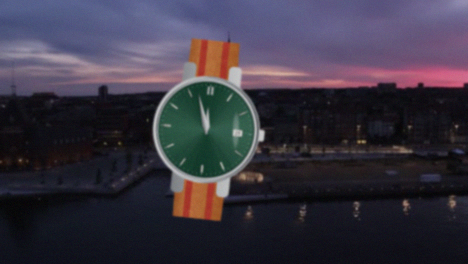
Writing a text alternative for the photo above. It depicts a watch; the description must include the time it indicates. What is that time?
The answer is 11:57
